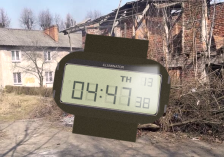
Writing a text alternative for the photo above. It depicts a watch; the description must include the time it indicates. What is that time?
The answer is 4:47:38
